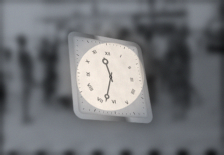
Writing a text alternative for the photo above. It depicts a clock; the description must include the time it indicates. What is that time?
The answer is 11:33
